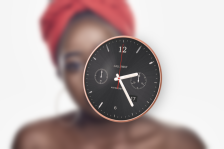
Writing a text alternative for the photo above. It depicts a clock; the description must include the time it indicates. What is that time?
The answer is 2:24
